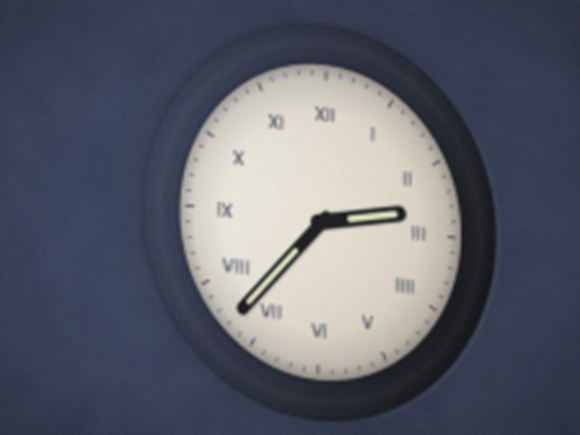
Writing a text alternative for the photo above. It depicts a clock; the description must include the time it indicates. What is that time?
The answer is 2:37
